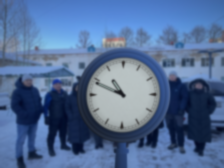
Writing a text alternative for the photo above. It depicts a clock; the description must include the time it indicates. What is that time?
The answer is 10:49
